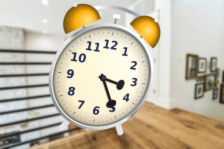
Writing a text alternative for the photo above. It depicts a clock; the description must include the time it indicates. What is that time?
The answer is 3:25
